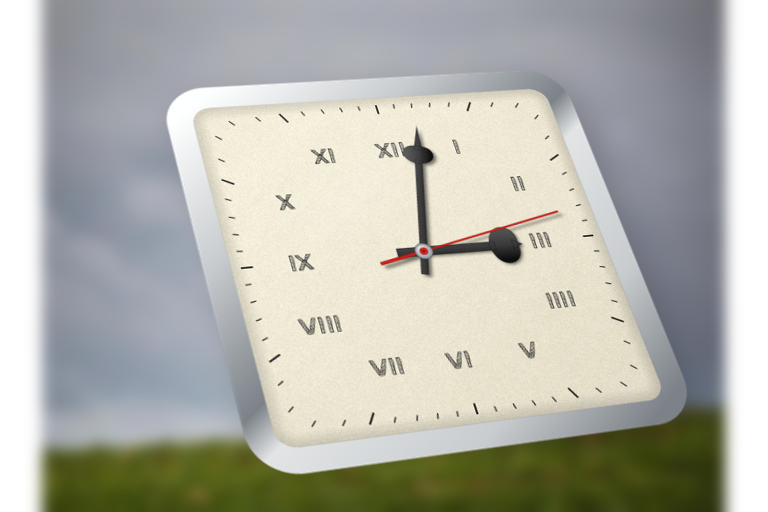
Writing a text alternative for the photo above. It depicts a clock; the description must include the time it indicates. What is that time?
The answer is 3:02:13
